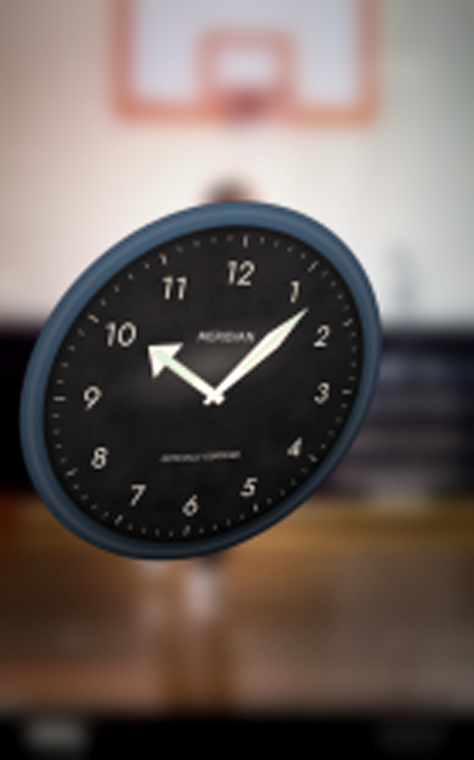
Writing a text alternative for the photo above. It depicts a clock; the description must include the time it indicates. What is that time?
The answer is 10:07
